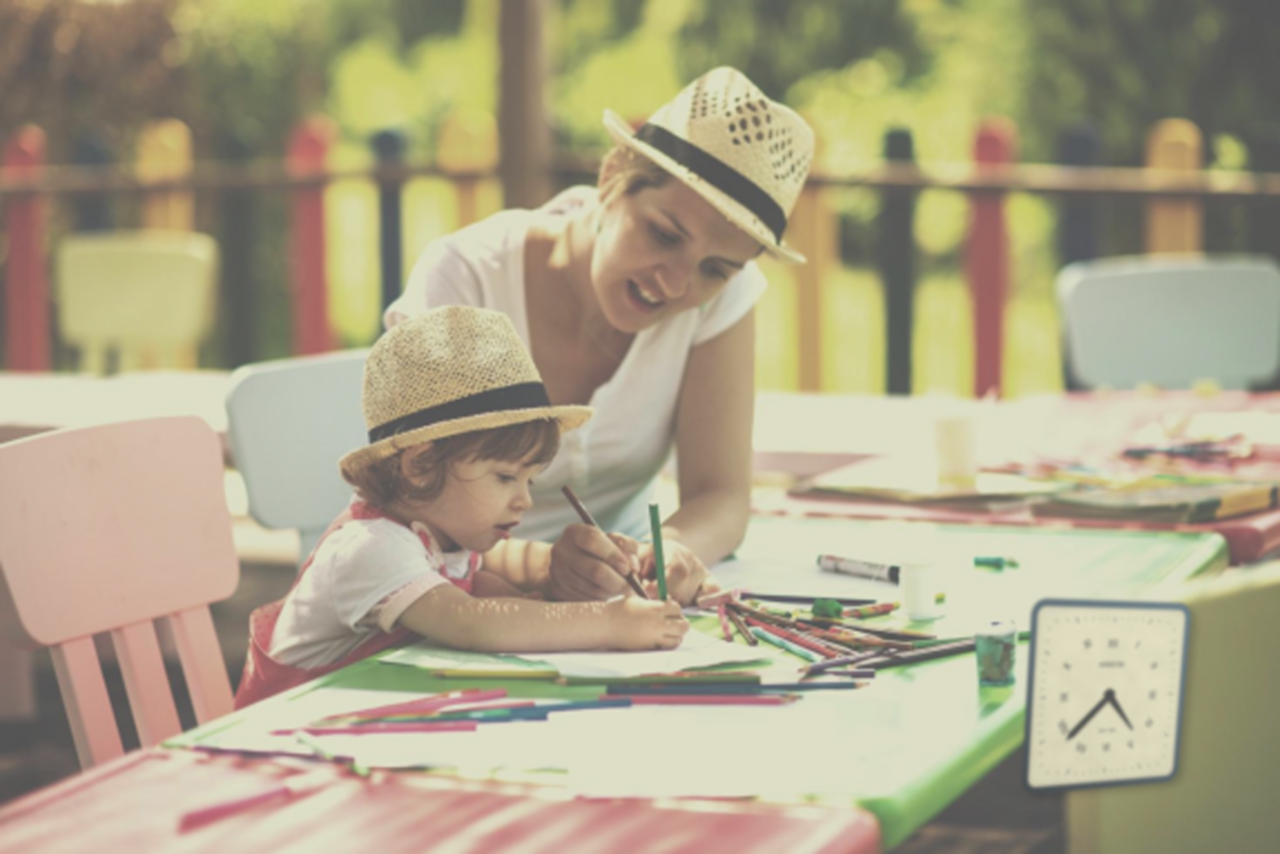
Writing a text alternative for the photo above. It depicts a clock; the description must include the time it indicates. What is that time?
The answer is 4:38
